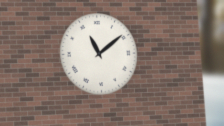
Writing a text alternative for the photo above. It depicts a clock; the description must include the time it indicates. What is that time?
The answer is 11:09
